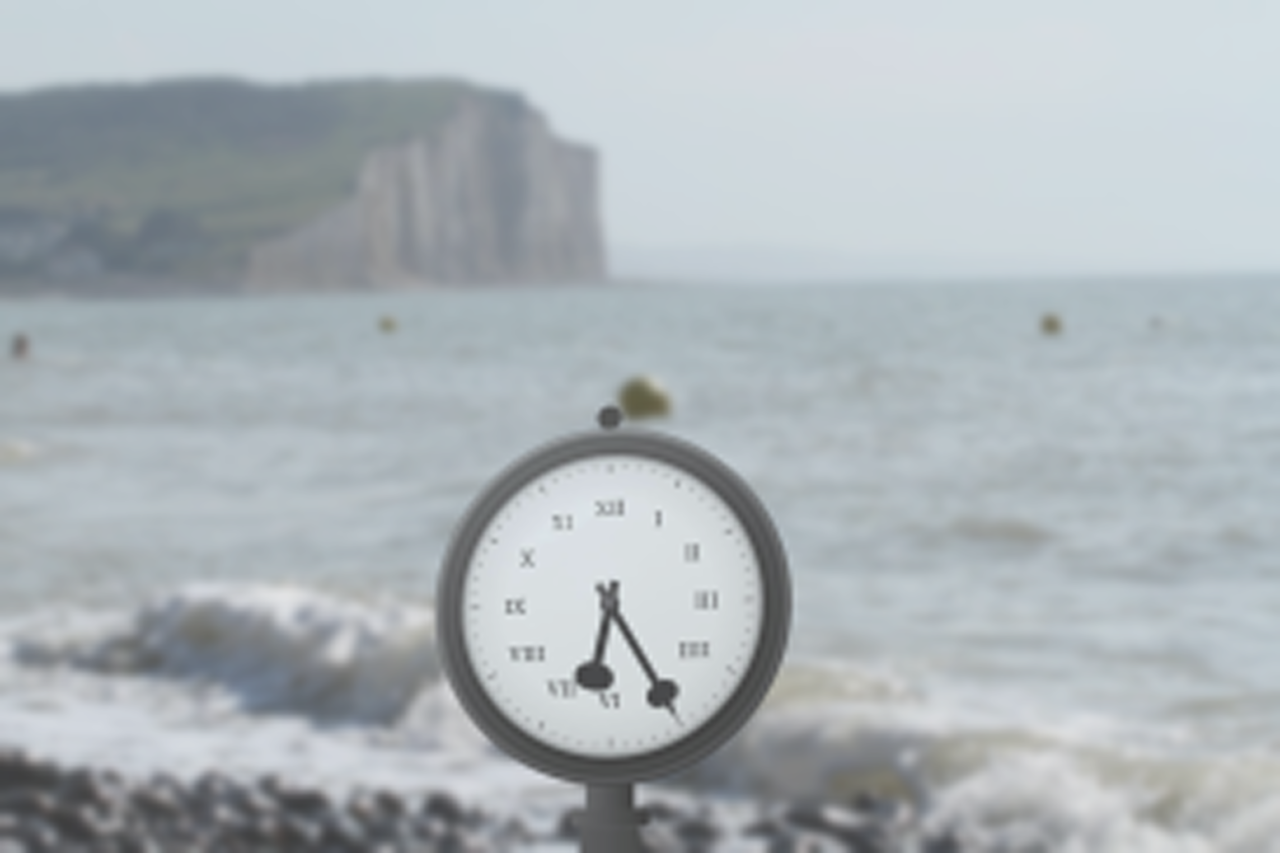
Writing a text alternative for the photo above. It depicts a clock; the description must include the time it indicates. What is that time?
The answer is 6:25
